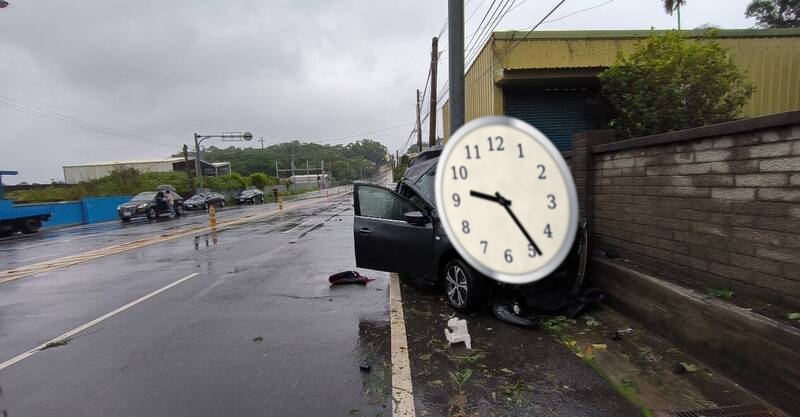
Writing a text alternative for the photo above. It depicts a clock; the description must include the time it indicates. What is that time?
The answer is 9:24
